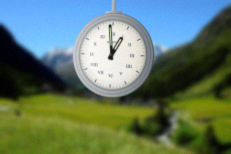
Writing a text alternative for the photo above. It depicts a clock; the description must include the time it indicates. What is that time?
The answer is 12:59
